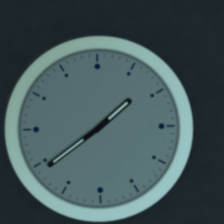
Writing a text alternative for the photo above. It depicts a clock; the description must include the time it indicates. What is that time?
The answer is 1:39
